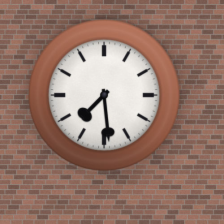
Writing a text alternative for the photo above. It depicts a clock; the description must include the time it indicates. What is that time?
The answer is 7:29
